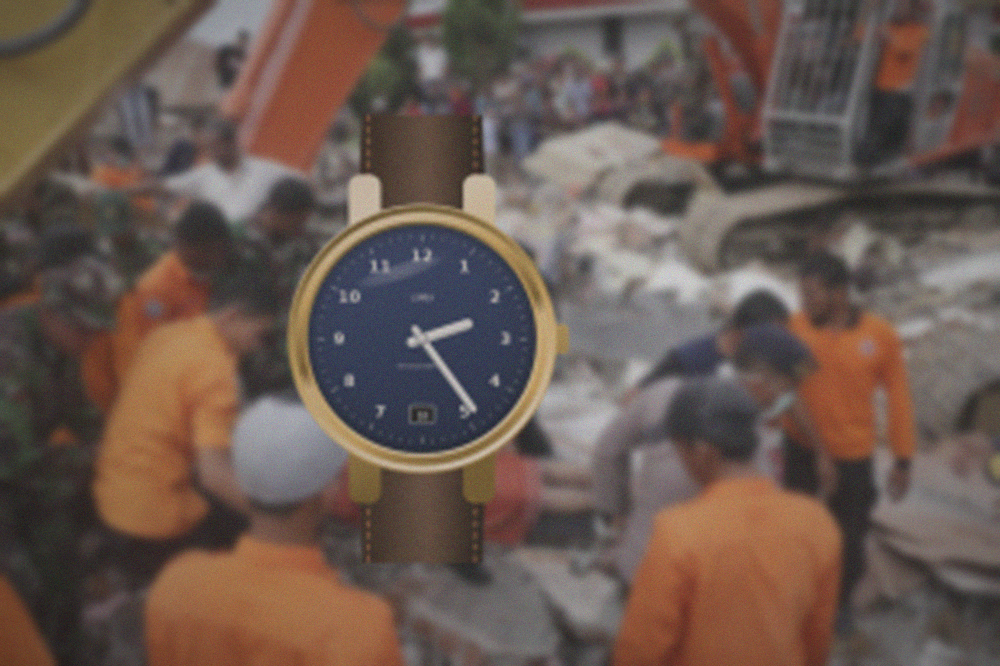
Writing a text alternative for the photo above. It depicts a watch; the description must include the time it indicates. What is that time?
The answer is 2:24
